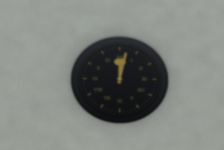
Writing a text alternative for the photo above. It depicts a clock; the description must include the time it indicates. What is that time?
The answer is 12:02
